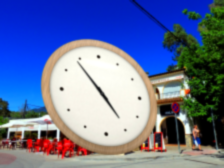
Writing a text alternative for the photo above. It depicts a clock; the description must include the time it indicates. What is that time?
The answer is 4:54
